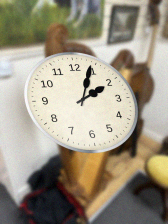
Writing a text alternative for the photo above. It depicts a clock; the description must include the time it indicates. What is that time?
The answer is 2:04
